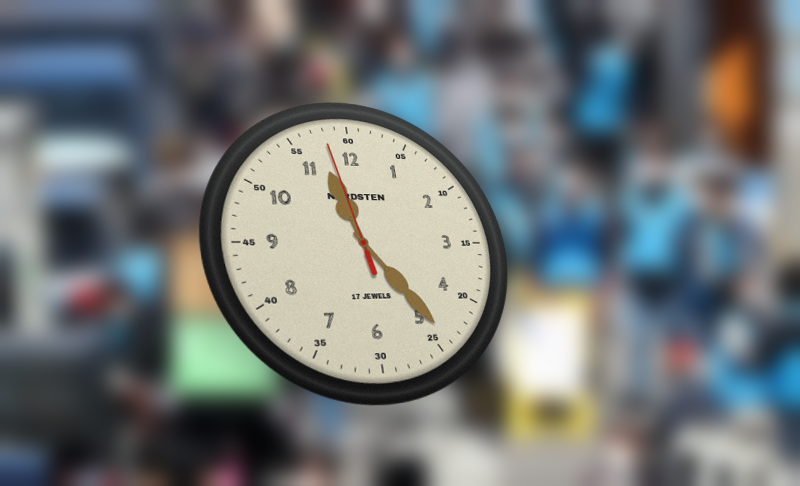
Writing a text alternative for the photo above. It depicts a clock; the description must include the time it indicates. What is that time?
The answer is 11:23:58
